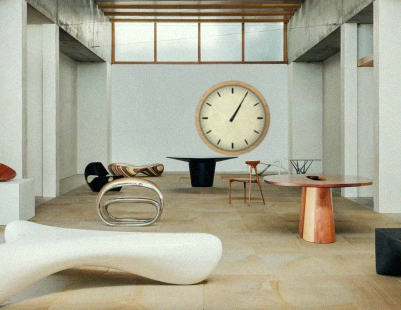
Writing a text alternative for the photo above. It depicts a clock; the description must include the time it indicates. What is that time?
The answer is 1:05
